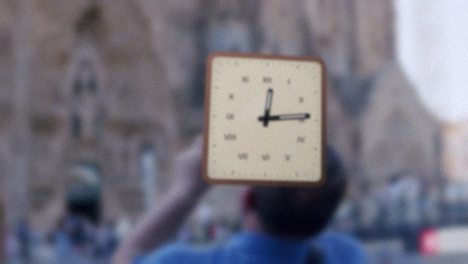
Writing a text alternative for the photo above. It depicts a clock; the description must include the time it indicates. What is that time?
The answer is 12:14
